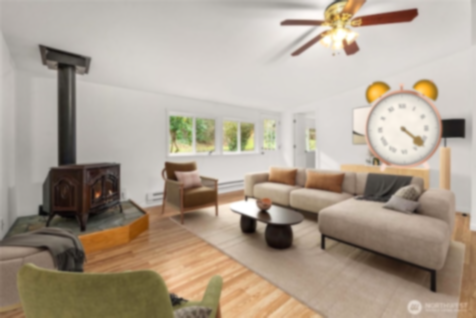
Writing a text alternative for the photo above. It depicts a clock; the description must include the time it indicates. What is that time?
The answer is 4:22
